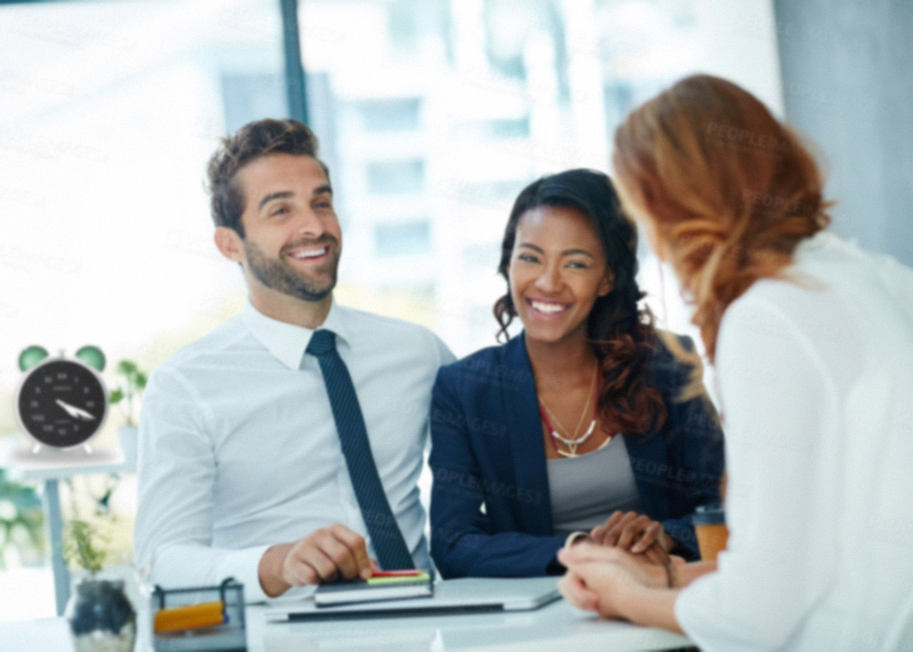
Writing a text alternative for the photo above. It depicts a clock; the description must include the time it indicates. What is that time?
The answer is 4:19
